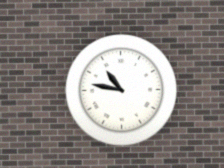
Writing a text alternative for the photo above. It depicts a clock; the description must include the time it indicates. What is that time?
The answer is 10:47
